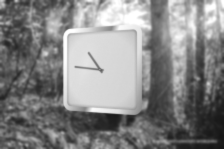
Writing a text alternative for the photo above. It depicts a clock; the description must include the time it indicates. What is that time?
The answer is 10:46
